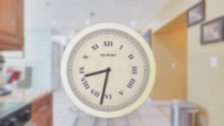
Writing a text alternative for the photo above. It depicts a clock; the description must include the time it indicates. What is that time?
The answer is 8:32
